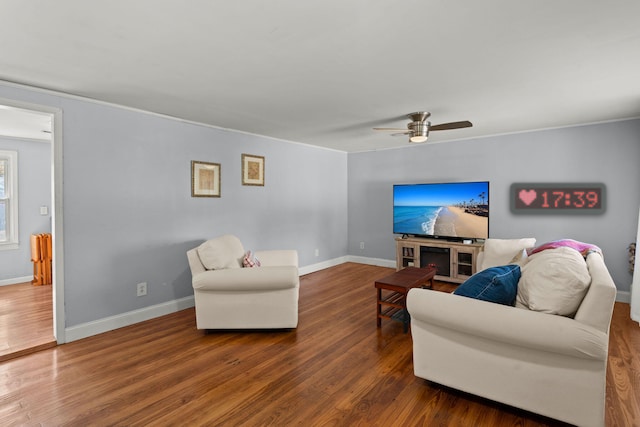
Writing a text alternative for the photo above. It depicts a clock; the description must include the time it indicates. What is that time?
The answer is 17:39
